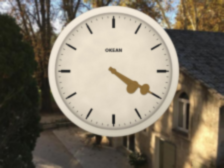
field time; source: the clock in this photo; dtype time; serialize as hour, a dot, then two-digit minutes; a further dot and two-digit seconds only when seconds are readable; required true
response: 4.20
